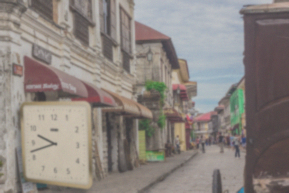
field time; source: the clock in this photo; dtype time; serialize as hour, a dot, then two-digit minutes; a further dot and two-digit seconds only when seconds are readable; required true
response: 9.42
